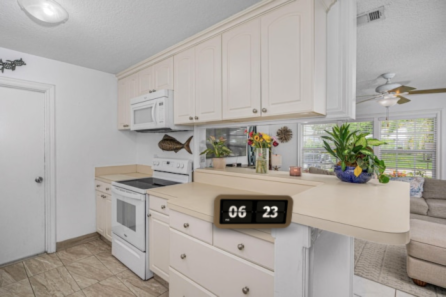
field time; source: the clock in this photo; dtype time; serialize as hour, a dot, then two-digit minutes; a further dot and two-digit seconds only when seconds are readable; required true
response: 6.23
